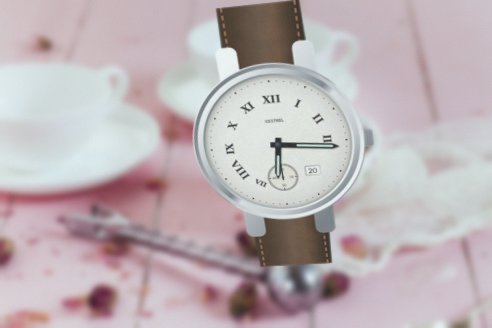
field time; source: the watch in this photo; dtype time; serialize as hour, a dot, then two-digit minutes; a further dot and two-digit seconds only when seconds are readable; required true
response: 6.16
